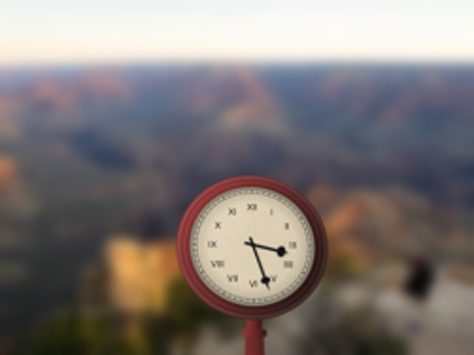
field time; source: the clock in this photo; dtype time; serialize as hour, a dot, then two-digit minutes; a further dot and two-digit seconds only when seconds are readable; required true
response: 3.27
